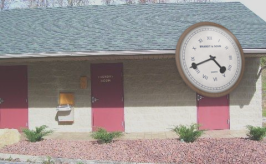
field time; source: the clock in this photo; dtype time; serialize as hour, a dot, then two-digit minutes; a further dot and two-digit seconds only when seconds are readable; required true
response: 4.42
